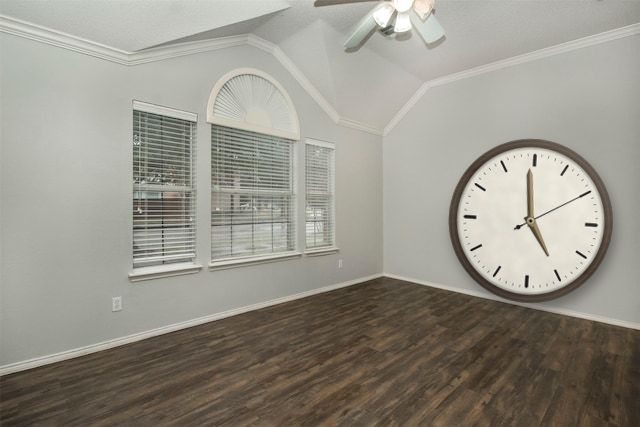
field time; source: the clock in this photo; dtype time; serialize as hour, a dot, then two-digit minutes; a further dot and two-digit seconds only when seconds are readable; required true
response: 4.59.10
